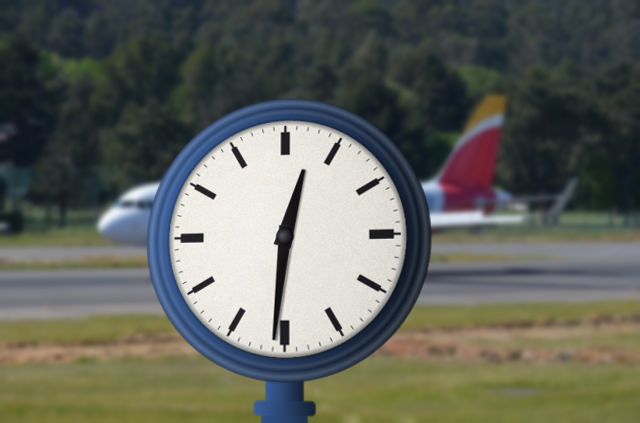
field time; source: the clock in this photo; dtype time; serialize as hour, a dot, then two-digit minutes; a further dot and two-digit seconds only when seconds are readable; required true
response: 12.31
